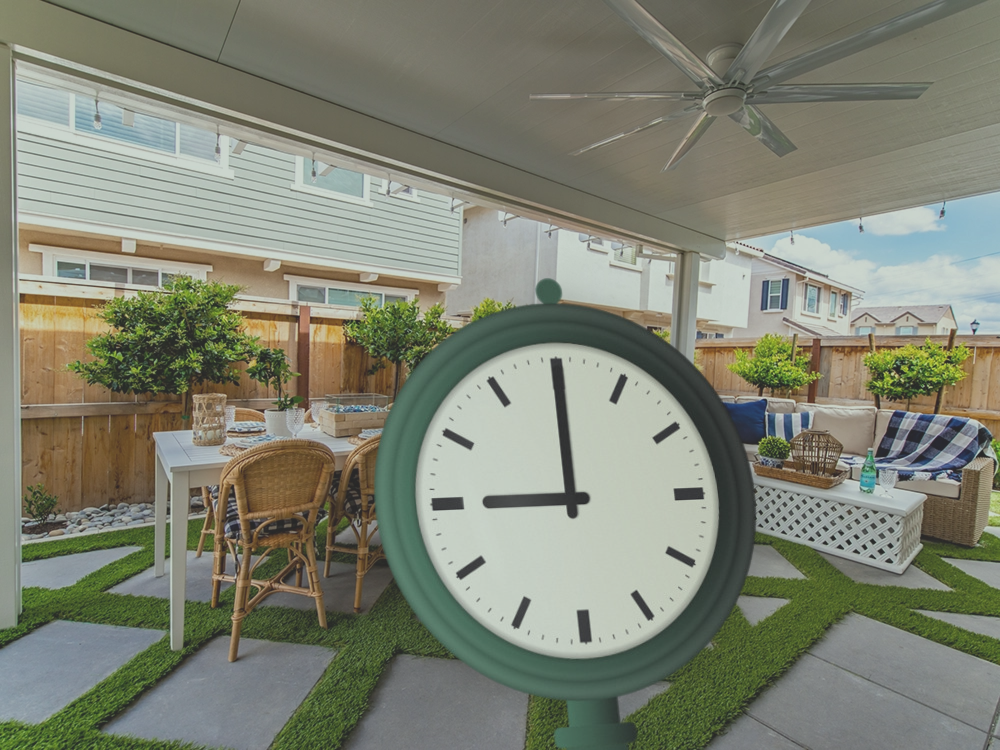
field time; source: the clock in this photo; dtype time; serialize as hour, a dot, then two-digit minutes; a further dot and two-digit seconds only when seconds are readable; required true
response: 9.00
